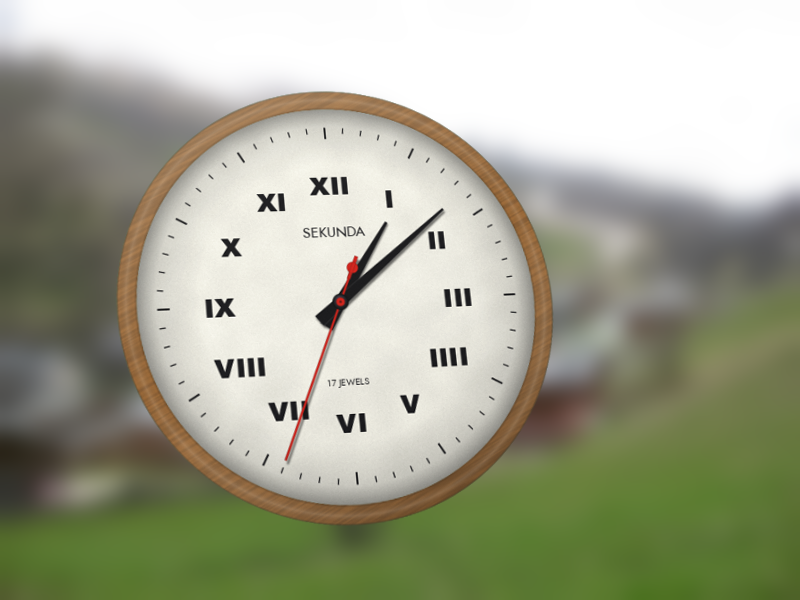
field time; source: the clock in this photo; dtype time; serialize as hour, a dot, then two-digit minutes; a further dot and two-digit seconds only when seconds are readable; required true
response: 1.08.34
